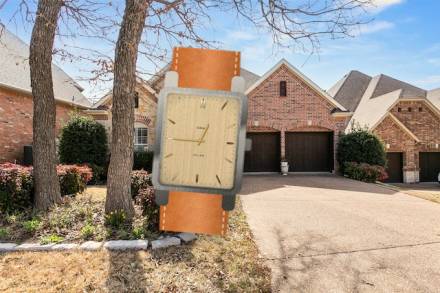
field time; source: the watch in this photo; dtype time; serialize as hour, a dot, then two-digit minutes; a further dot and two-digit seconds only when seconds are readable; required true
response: 12.45
